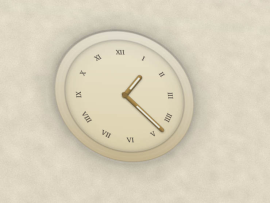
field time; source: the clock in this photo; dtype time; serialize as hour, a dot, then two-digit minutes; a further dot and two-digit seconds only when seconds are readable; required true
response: 1.23
